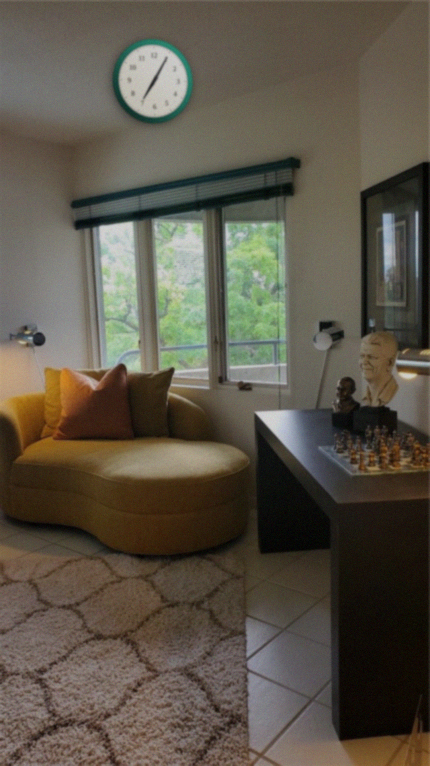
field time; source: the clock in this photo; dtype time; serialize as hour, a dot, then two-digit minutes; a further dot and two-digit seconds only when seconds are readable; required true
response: 7.05
